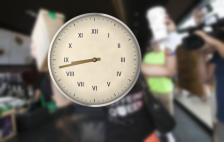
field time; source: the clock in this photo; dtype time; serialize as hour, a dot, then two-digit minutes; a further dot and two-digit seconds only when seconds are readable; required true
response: 8.43
